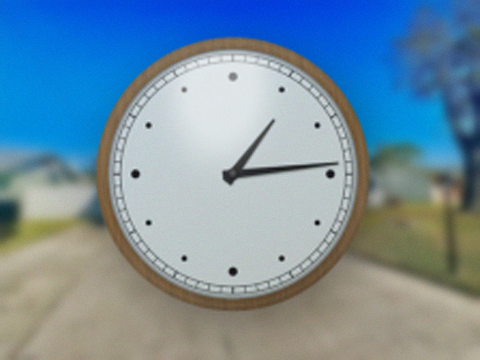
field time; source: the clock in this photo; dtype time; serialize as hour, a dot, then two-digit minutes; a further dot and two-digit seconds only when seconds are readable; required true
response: 1.14
